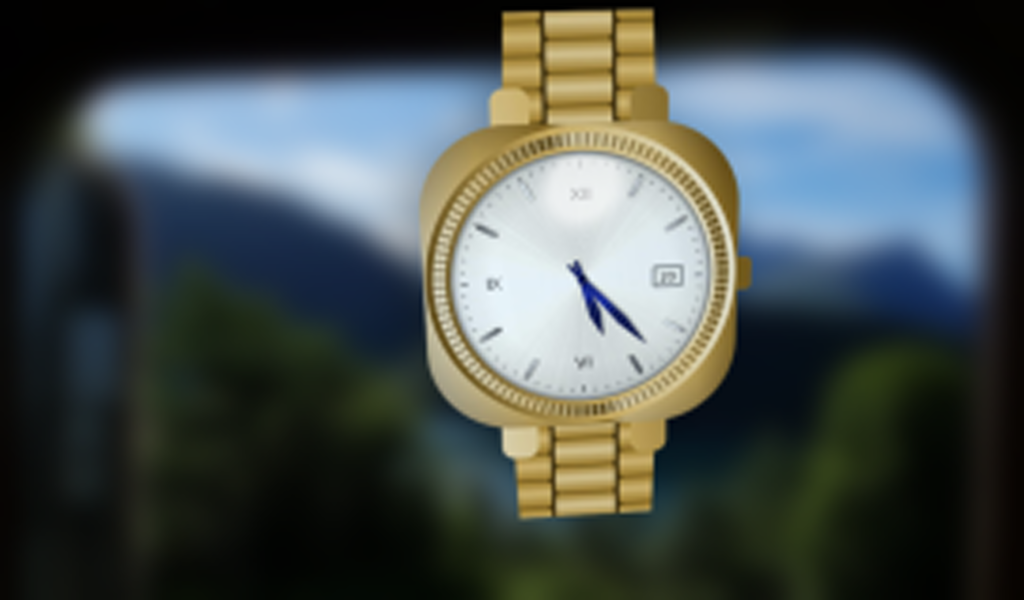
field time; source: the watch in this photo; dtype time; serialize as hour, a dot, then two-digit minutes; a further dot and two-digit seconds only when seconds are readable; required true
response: 5.23
